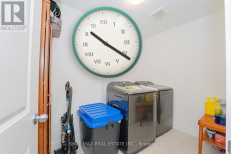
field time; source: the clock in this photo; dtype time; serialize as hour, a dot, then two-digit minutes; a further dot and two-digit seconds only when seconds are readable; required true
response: 10.21
